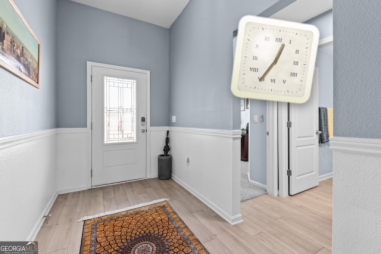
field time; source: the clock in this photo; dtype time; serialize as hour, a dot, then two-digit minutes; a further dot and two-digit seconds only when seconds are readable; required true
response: 12.35
